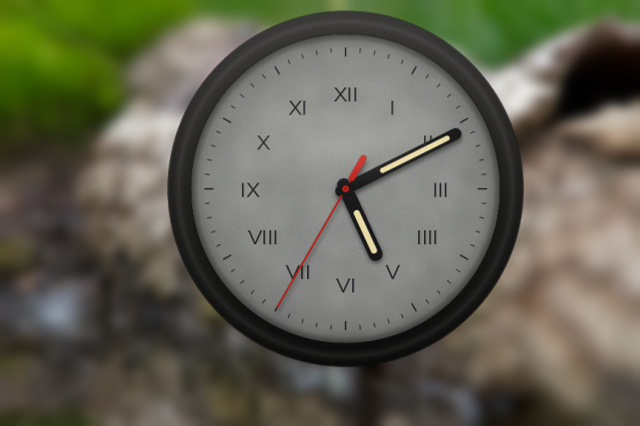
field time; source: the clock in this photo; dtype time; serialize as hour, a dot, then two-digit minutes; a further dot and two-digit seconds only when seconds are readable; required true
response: 5.10.35
